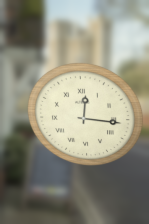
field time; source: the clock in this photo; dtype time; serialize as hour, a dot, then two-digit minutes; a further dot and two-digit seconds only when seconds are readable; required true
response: 12.16
